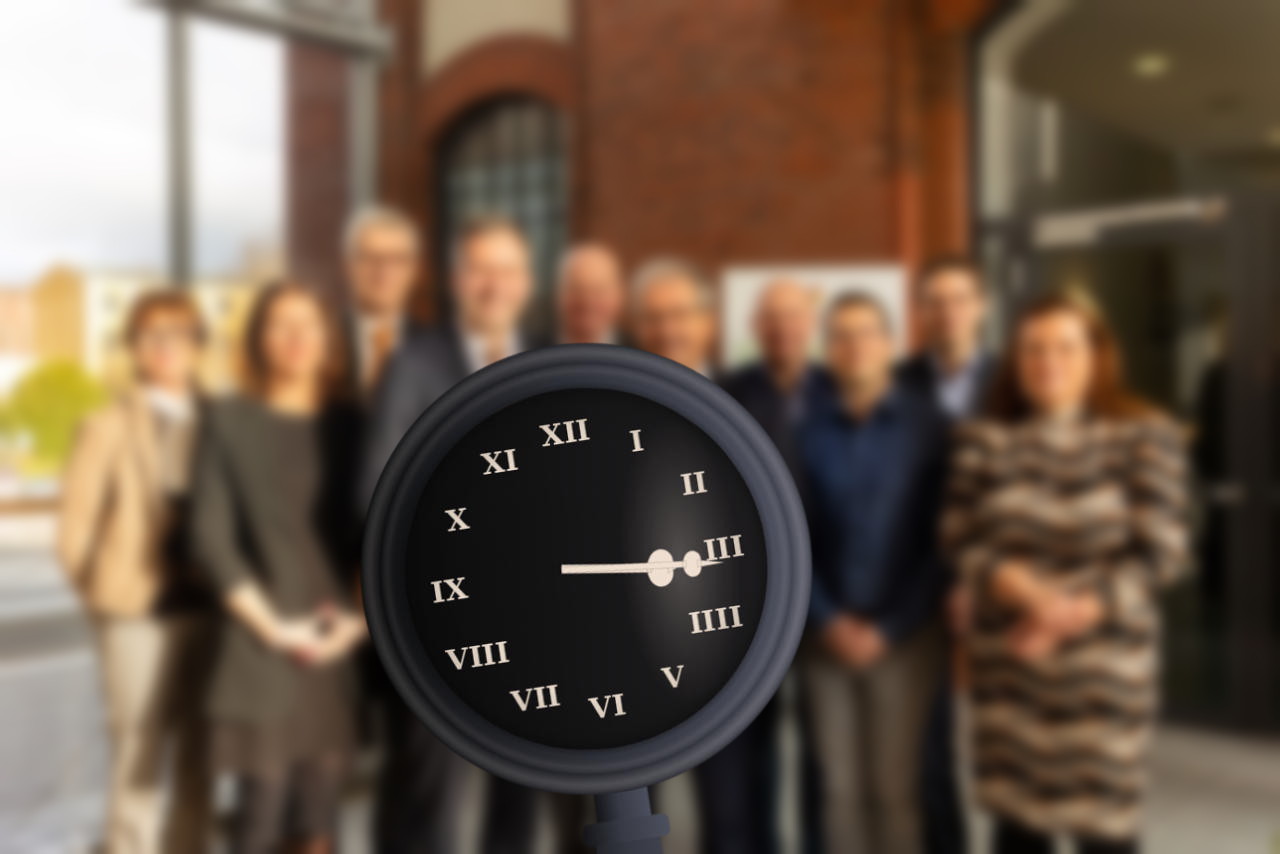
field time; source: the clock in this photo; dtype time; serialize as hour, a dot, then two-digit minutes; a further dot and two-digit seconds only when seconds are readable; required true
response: 3.16
